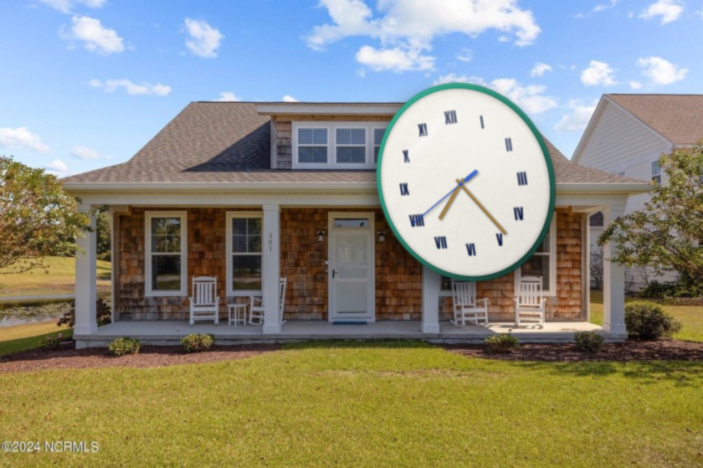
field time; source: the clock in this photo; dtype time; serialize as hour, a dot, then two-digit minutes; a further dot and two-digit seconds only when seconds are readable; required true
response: 7.23.40
